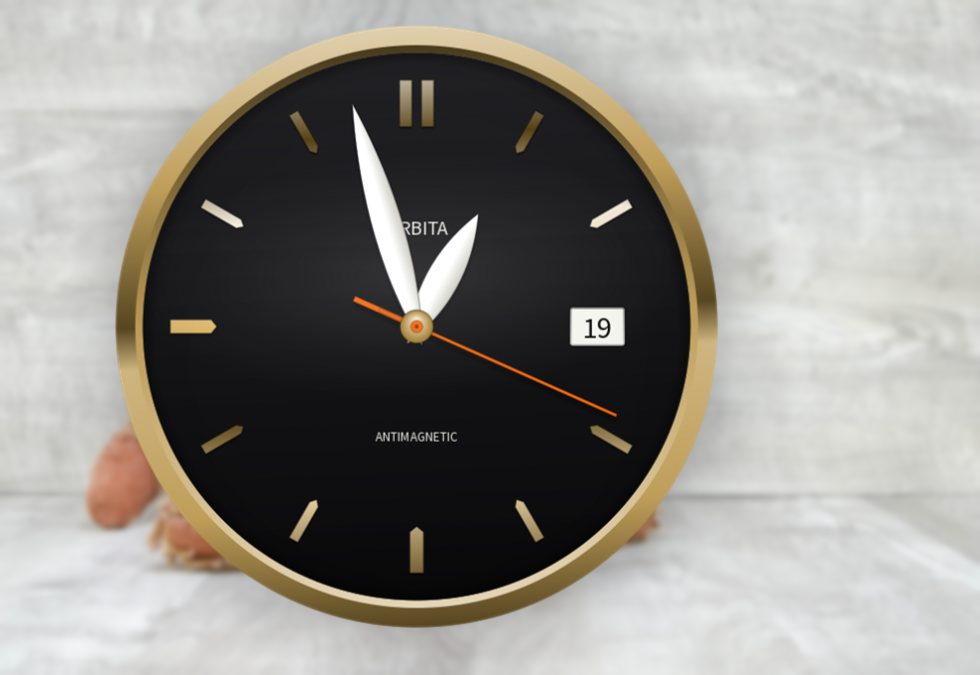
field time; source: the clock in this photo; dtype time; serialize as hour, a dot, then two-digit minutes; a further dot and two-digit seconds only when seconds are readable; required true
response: 12.57.19
